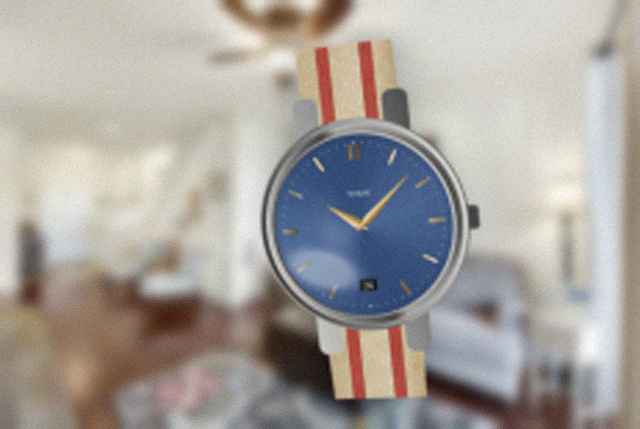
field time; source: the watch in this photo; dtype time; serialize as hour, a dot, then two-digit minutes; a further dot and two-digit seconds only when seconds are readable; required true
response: 10.08
